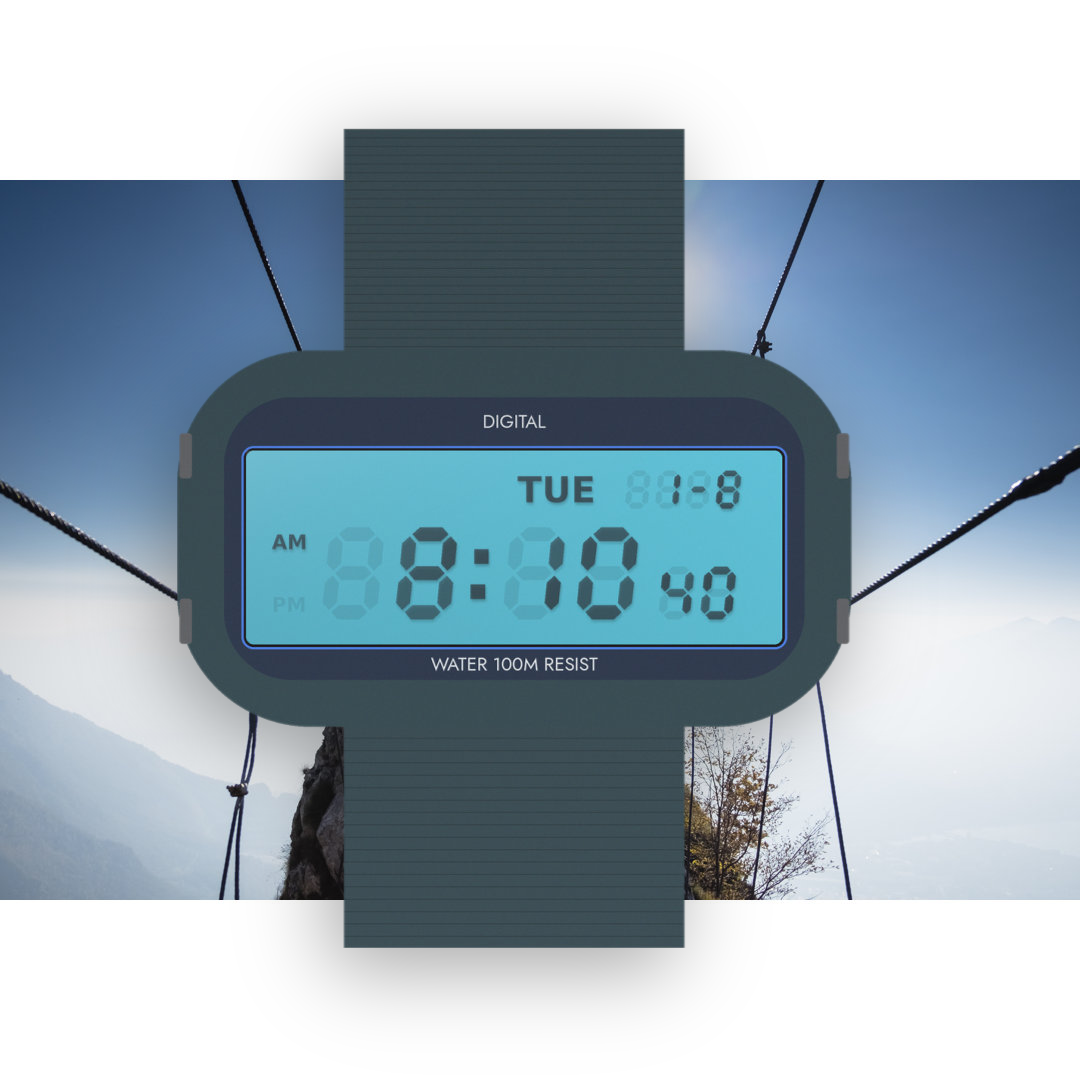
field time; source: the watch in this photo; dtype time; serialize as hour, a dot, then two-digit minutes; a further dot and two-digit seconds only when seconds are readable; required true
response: 8.10.40
